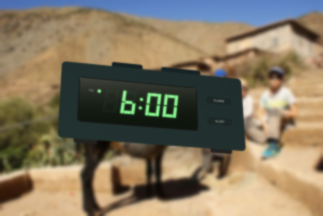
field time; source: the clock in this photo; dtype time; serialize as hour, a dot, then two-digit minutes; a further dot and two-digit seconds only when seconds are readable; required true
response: 6.00
